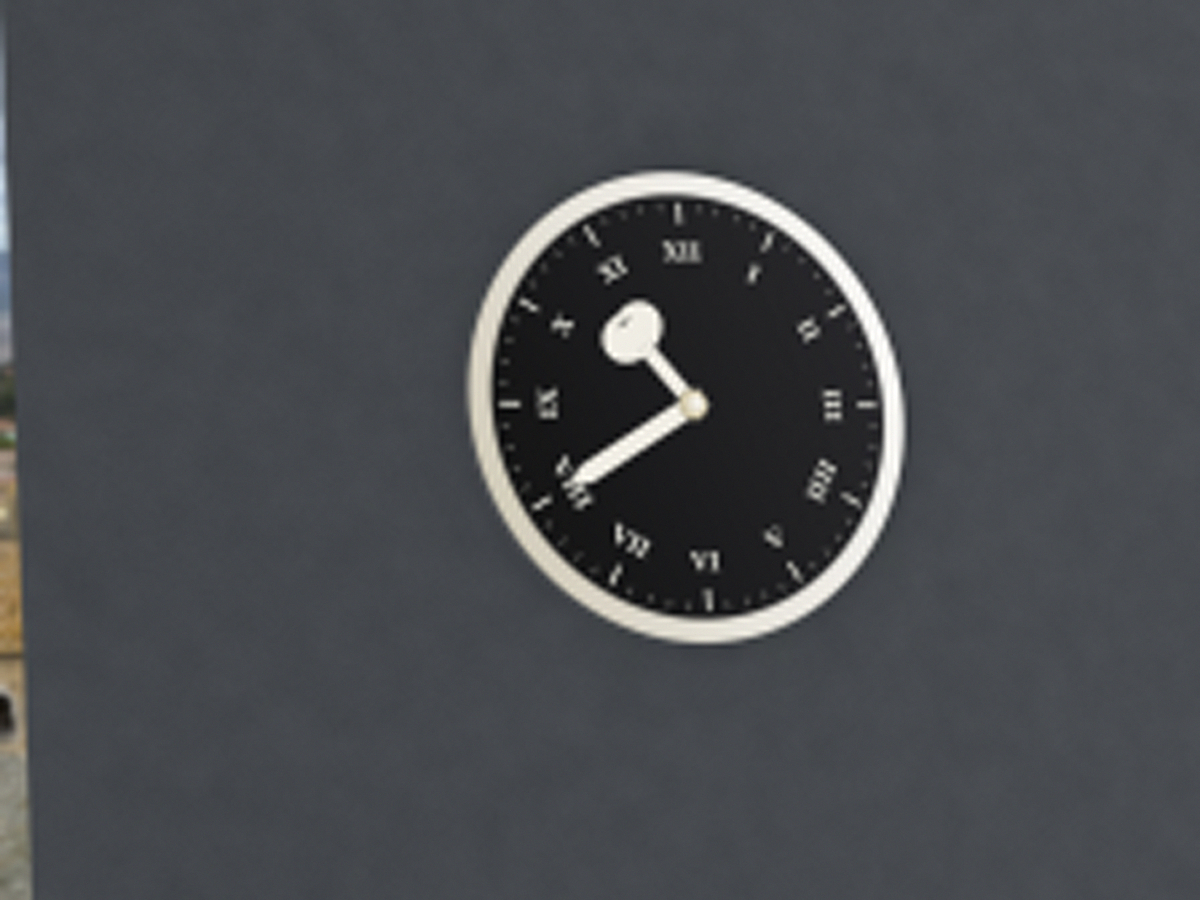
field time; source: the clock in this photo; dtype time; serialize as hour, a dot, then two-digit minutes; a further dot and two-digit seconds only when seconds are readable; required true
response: 10.40
